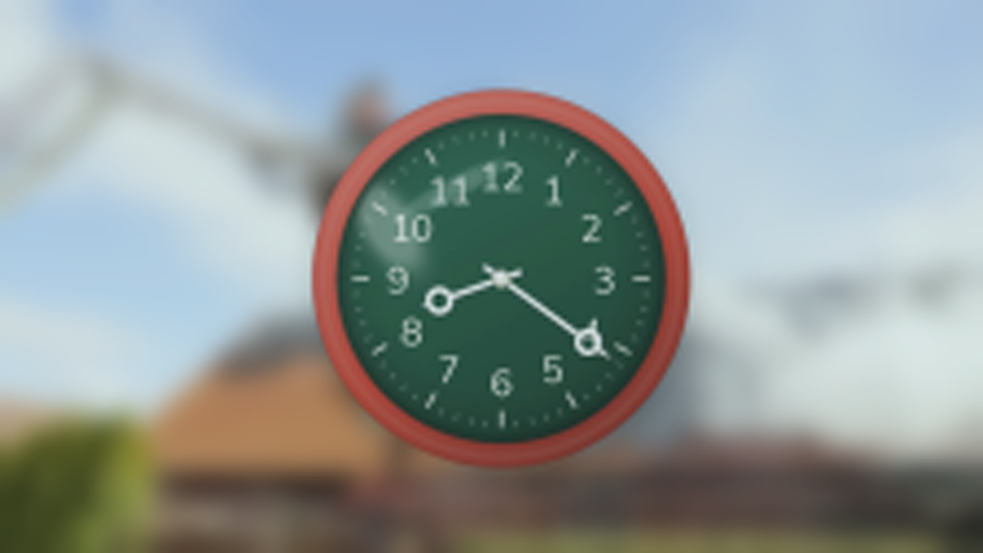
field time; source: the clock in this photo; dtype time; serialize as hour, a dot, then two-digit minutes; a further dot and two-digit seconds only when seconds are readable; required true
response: 8.21
